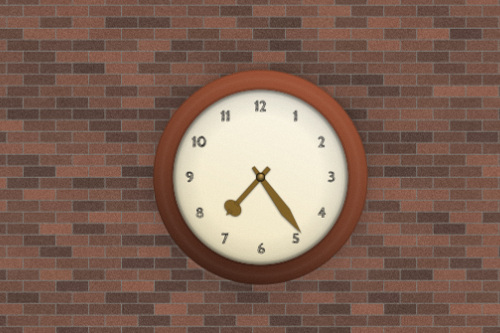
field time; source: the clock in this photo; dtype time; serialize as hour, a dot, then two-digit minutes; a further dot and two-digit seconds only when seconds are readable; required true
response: 7.24
